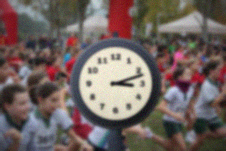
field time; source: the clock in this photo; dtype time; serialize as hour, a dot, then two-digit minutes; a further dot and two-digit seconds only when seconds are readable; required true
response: 3.12
